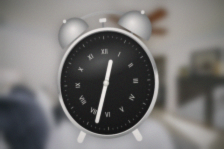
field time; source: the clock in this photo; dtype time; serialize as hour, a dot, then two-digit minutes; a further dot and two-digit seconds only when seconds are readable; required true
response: 12.33
